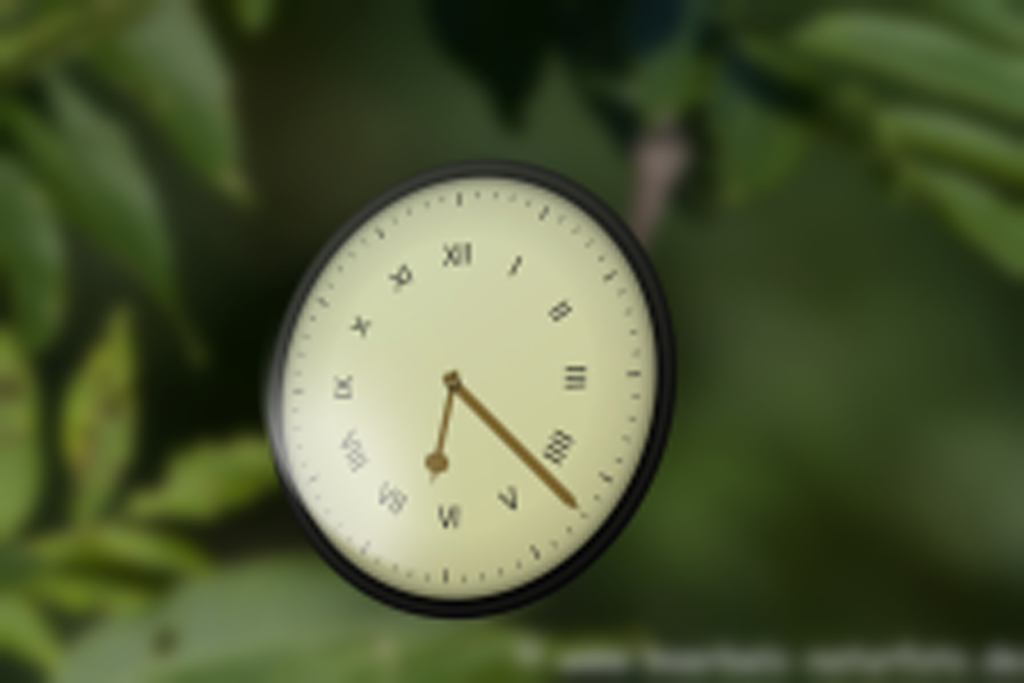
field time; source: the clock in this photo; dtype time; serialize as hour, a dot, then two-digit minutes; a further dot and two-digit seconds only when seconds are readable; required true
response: 6.22
